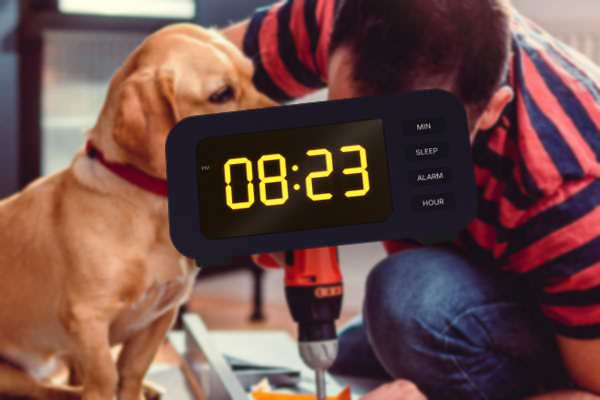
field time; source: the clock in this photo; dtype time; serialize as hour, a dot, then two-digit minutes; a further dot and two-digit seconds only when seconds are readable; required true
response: 8.23
